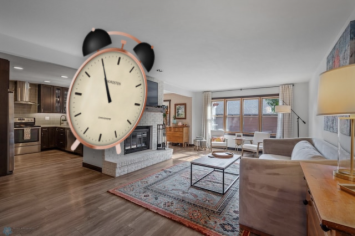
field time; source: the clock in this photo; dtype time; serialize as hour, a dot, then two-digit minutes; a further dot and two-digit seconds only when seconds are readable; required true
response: 10.55
